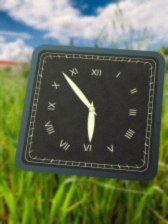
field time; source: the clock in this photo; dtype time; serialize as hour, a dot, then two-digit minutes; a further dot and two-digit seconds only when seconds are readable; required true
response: 5.53
